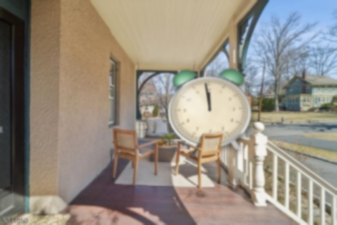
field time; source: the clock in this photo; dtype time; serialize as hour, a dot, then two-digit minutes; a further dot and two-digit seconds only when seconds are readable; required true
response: 11.59
